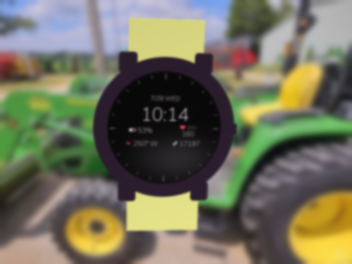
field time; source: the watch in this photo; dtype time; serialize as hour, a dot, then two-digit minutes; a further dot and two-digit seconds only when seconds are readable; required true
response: 10.14
